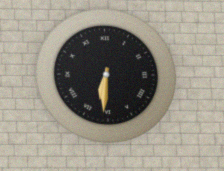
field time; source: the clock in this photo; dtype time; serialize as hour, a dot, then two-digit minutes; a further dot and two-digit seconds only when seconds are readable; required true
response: 6.31
